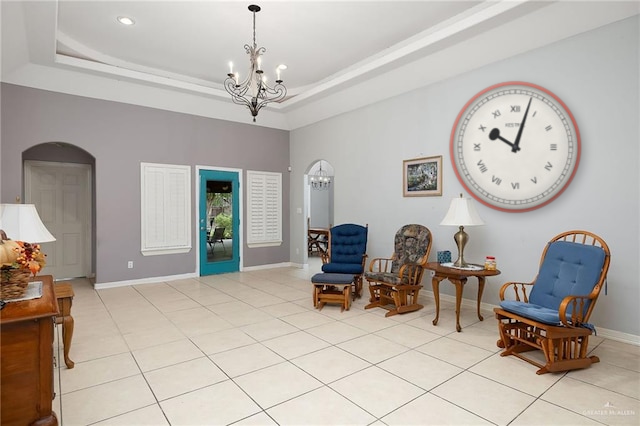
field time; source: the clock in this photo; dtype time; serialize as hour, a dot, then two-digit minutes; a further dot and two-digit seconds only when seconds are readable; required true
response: 10.03
